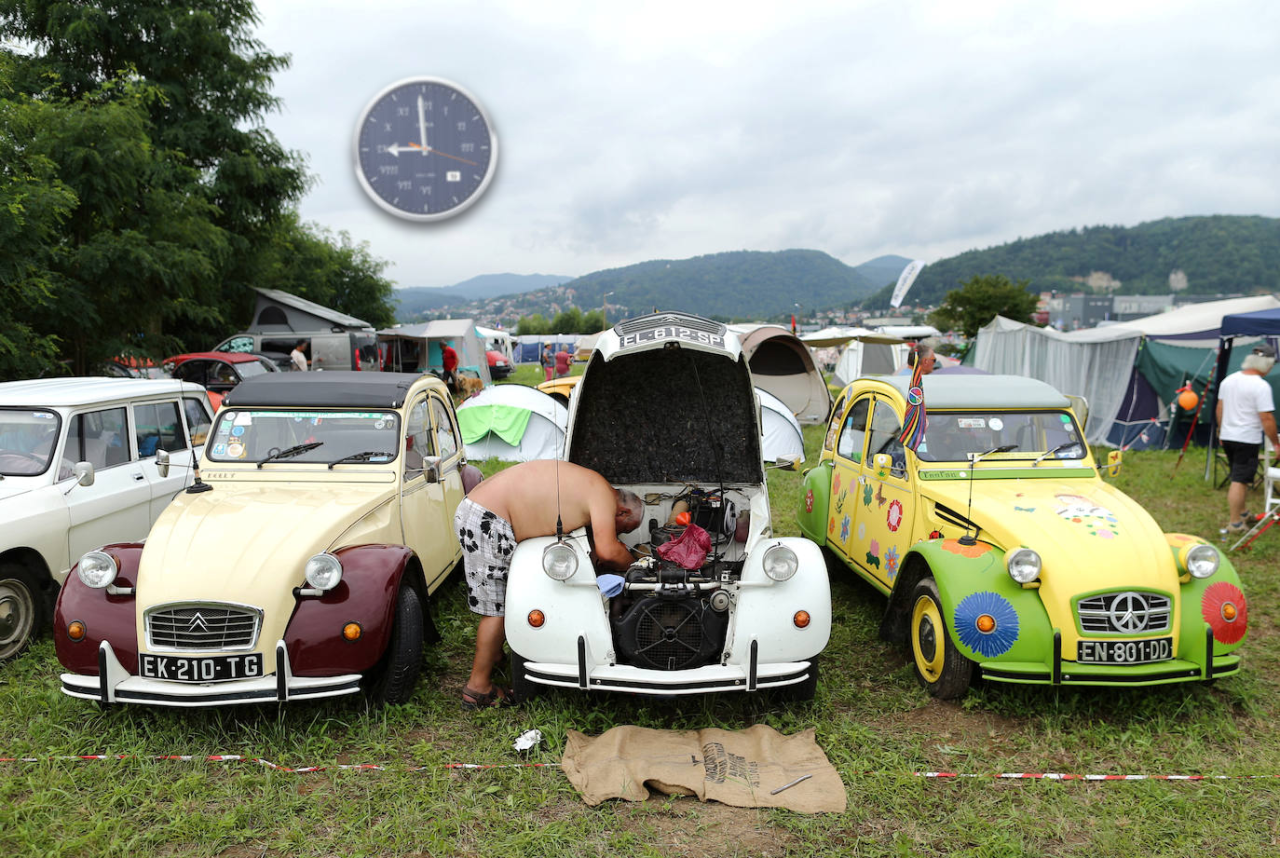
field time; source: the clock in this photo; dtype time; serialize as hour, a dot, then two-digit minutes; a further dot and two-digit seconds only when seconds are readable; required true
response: 8.59.18
